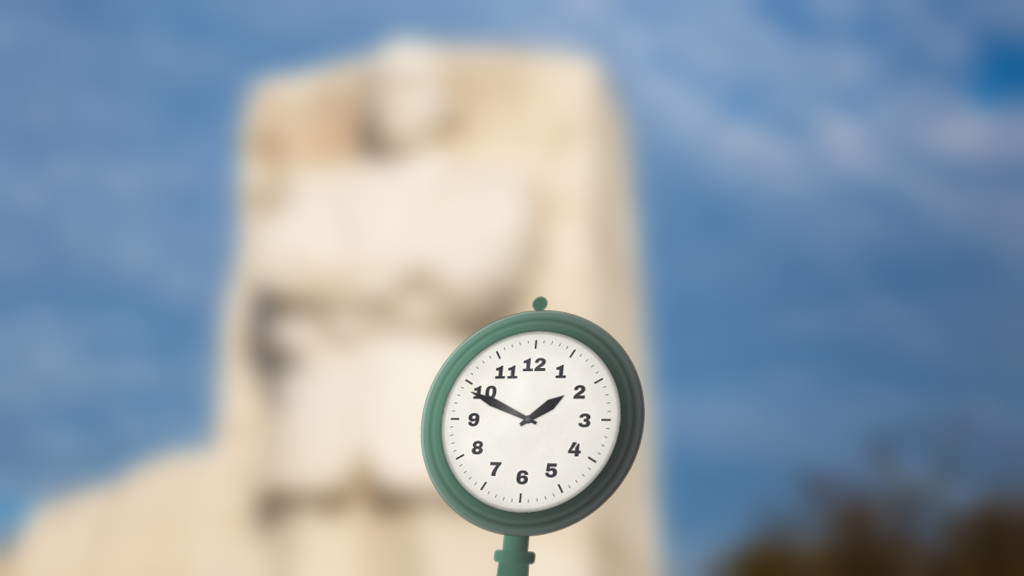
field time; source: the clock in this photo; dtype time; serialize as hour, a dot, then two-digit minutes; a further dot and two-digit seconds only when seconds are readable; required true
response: 1.49
